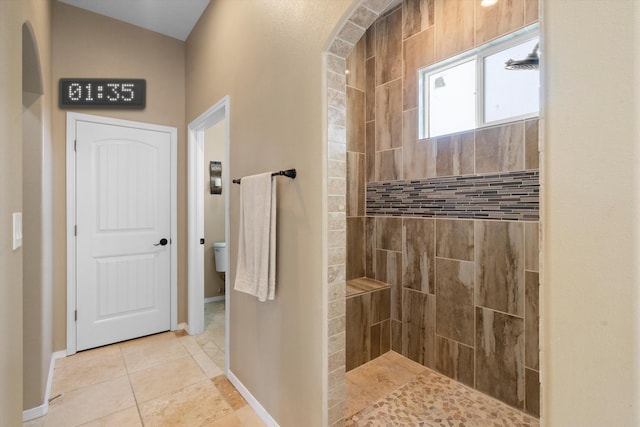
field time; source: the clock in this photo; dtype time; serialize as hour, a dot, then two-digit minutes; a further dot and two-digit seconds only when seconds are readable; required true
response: 1.35
